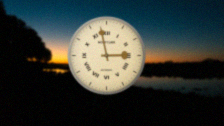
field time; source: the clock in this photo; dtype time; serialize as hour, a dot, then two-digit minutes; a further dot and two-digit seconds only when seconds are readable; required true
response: 2.58
